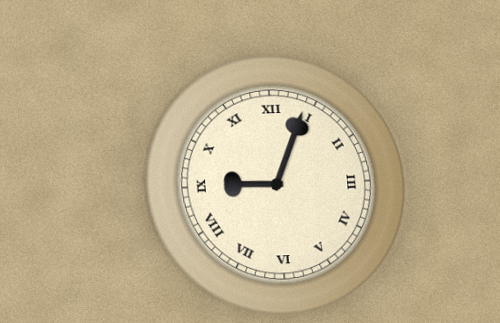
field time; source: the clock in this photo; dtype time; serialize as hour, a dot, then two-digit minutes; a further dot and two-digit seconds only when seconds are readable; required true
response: 9.04
